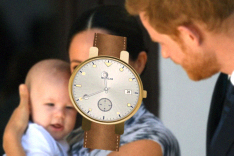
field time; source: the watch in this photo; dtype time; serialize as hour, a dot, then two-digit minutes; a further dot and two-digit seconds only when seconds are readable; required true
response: 11.40
